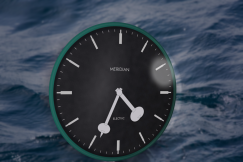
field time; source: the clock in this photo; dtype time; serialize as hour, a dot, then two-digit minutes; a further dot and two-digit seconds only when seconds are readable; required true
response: 4.34
